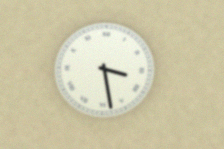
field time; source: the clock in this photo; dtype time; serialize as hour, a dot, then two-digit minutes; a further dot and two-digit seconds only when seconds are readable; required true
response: 3.28
